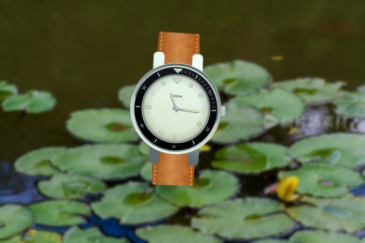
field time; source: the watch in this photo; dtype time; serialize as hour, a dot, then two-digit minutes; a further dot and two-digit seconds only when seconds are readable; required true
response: 11.16
